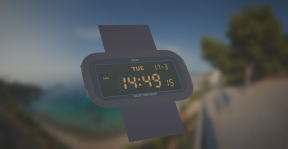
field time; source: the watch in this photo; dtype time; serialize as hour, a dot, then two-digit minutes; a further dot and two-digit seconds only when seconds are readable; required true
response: 14.49.15
